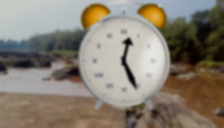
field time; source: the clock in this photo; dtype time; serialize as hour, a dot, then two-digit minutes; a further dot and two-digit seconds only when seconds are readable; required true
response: 12.26
